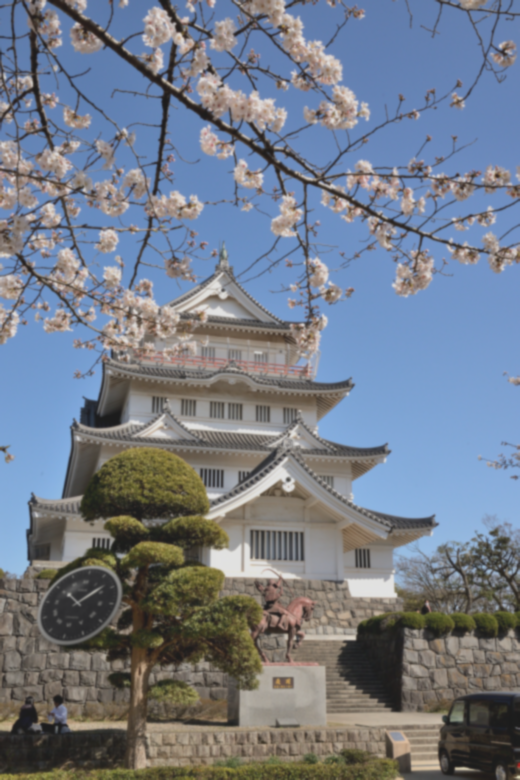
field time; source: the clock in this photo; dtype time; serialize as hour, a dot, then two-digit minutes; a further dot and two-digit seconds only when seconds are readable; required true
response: 10.08
